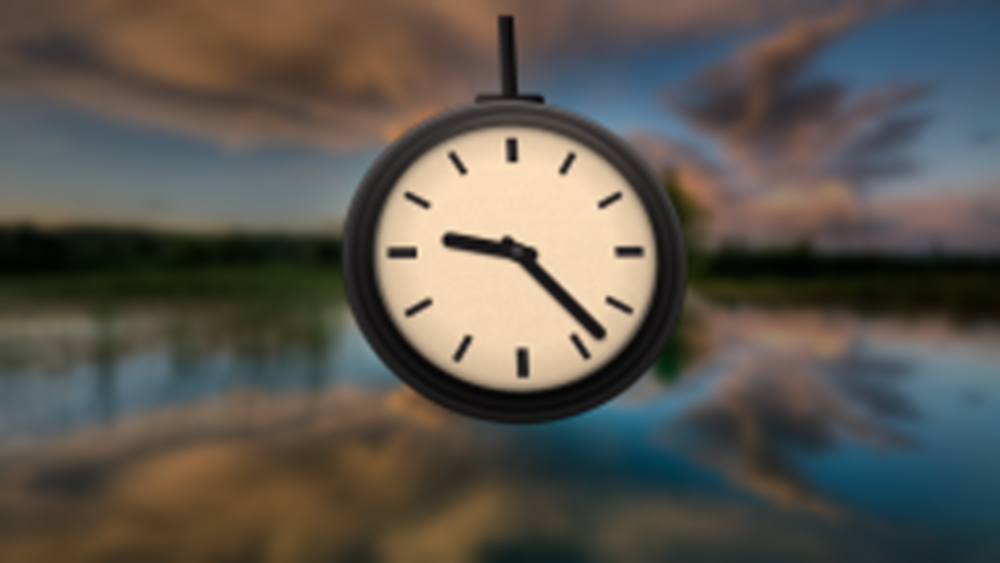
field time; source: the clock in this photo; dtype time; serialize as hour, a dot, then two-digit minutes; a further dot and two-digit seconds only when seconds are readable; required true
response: 9.23
